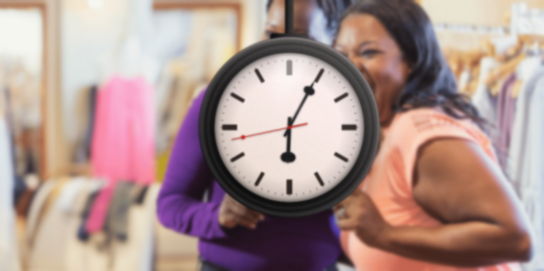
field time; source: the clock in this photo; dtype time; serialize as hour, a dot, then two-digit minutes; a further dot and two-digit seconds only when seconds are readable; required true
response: 6.04.43
